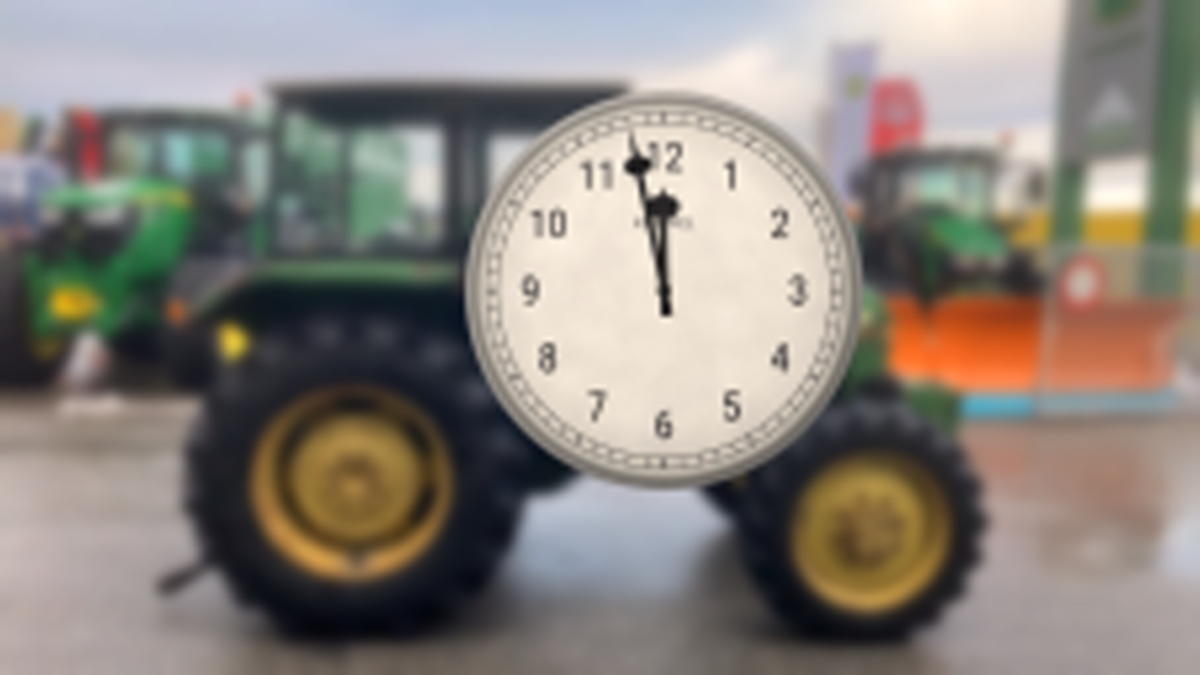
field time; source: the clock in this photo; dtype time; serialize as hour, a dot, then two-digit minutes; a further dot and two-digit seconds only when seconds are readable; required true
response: 11.58
